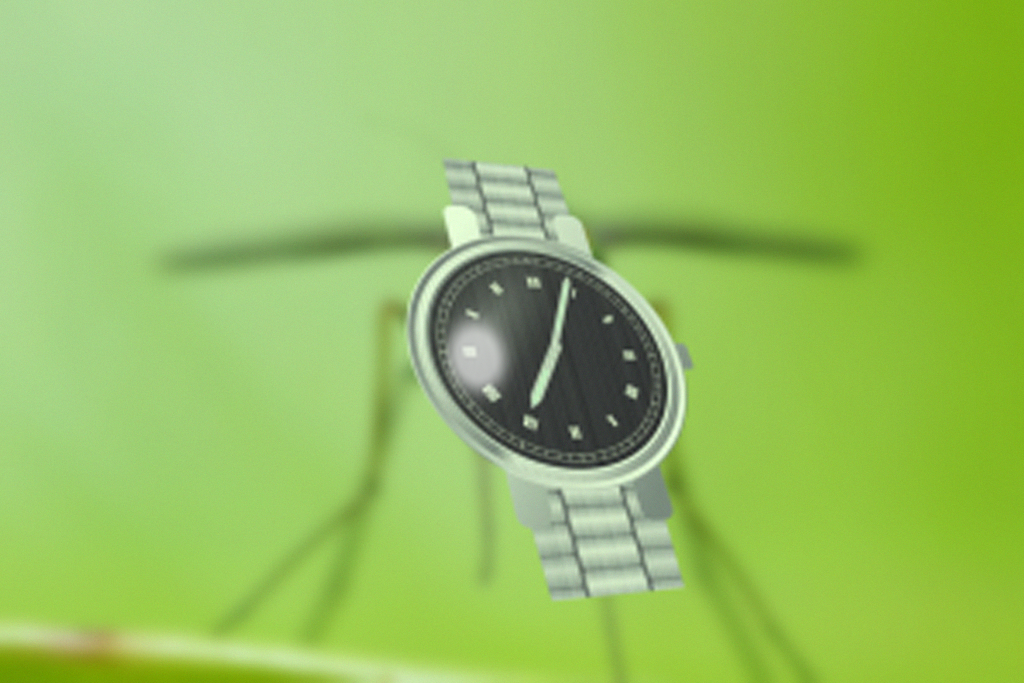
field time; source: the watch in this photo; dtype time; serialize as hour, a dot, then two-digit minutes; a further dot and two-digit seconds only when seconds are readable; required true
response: 7.04
